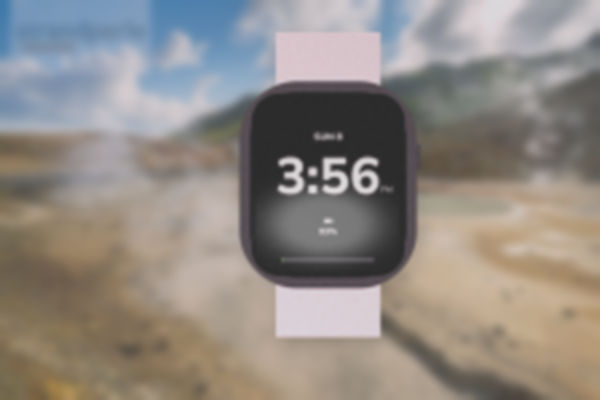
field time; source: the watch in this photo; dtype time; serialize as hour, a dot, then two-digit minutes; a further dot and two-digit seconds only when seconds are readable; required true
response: 3.56
